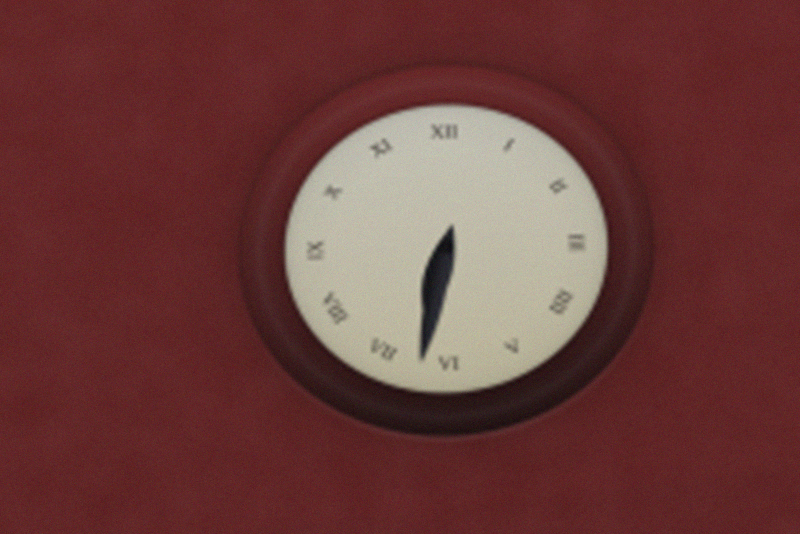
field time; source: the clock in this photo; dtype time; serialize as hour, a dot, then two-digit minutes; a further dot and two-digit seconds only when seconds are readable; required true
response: 6.32
